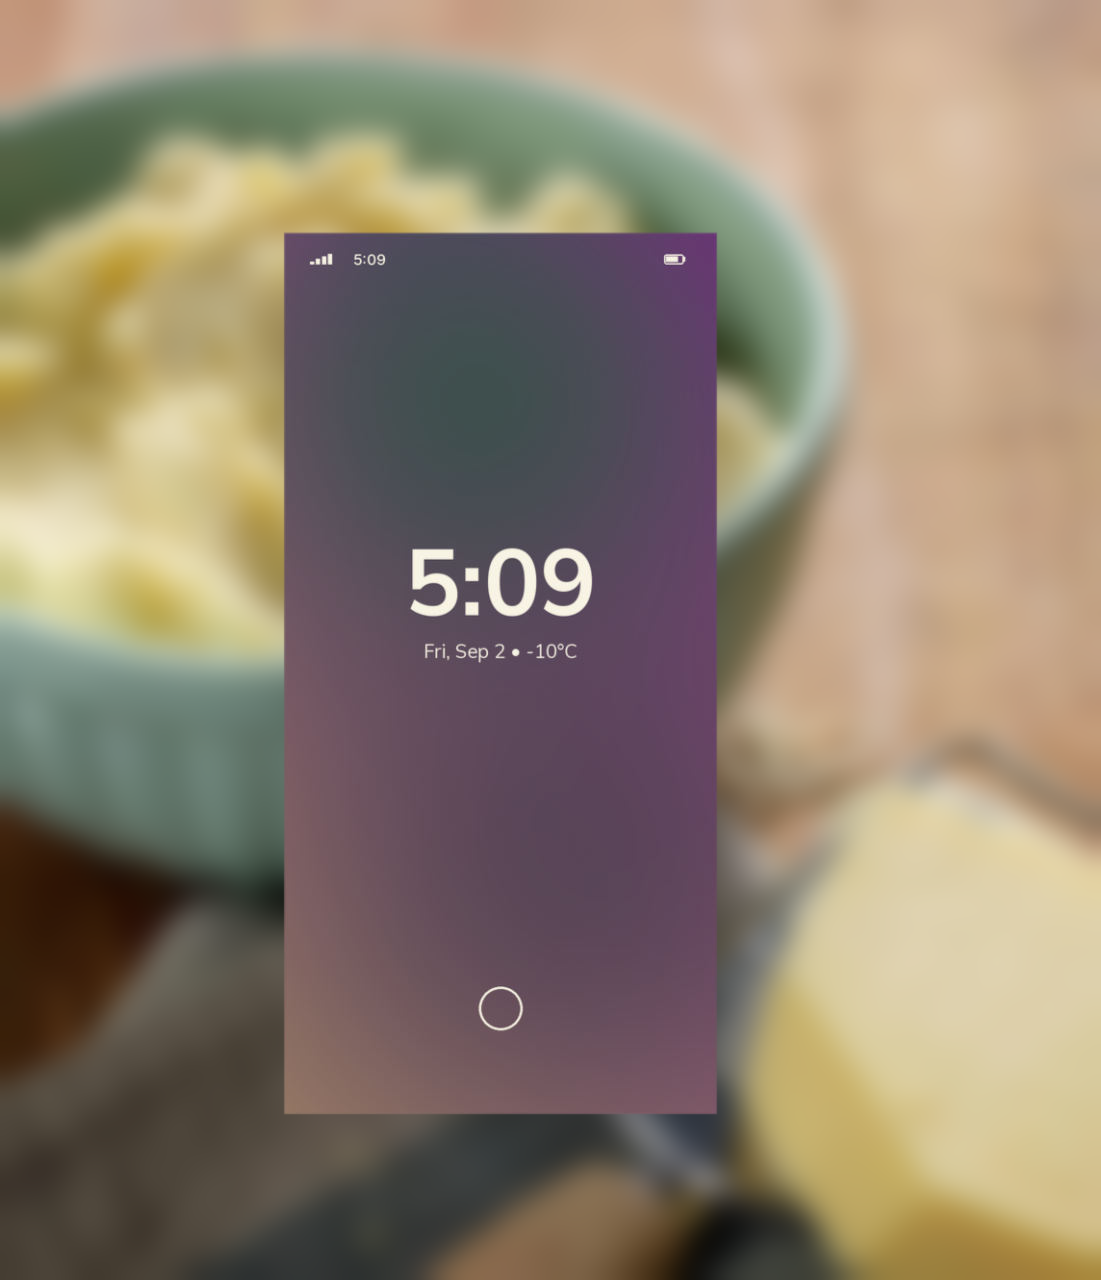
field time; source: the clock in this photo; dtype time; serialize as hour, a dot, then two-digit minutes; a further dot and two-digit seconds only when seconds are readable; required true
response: 5.09
